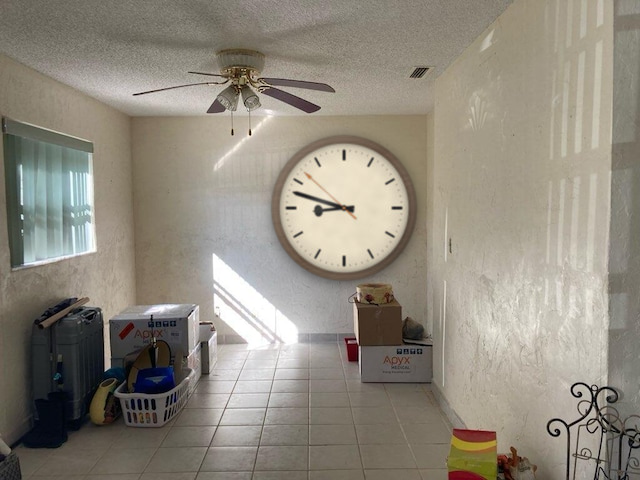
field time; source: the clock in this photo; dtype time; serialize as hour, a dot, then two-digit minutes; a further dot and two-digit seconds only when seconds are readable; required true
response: 8.47.52
